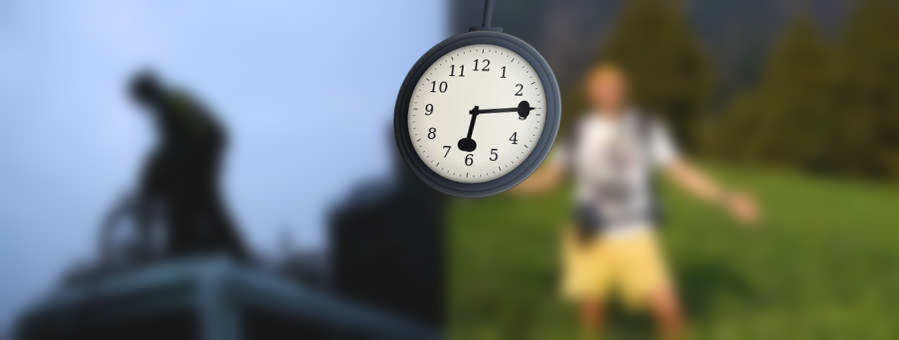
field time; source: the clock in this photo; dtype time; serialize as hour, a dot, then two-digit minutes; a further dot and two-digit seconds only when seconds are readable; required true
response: 6.14
